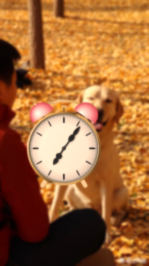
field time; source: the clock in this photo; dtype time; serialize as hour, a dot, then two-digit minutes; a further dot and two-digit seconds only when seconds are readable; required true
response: 7.06
